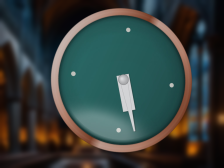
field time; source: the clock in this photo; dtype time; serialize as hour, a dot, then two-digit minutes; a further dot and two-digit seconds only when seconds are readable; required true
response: 5.27
